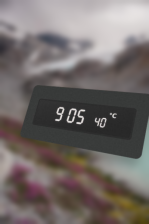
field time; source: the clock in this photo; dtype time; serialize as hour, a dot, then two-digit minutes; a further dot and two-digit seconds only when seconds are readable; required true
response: 9.05
